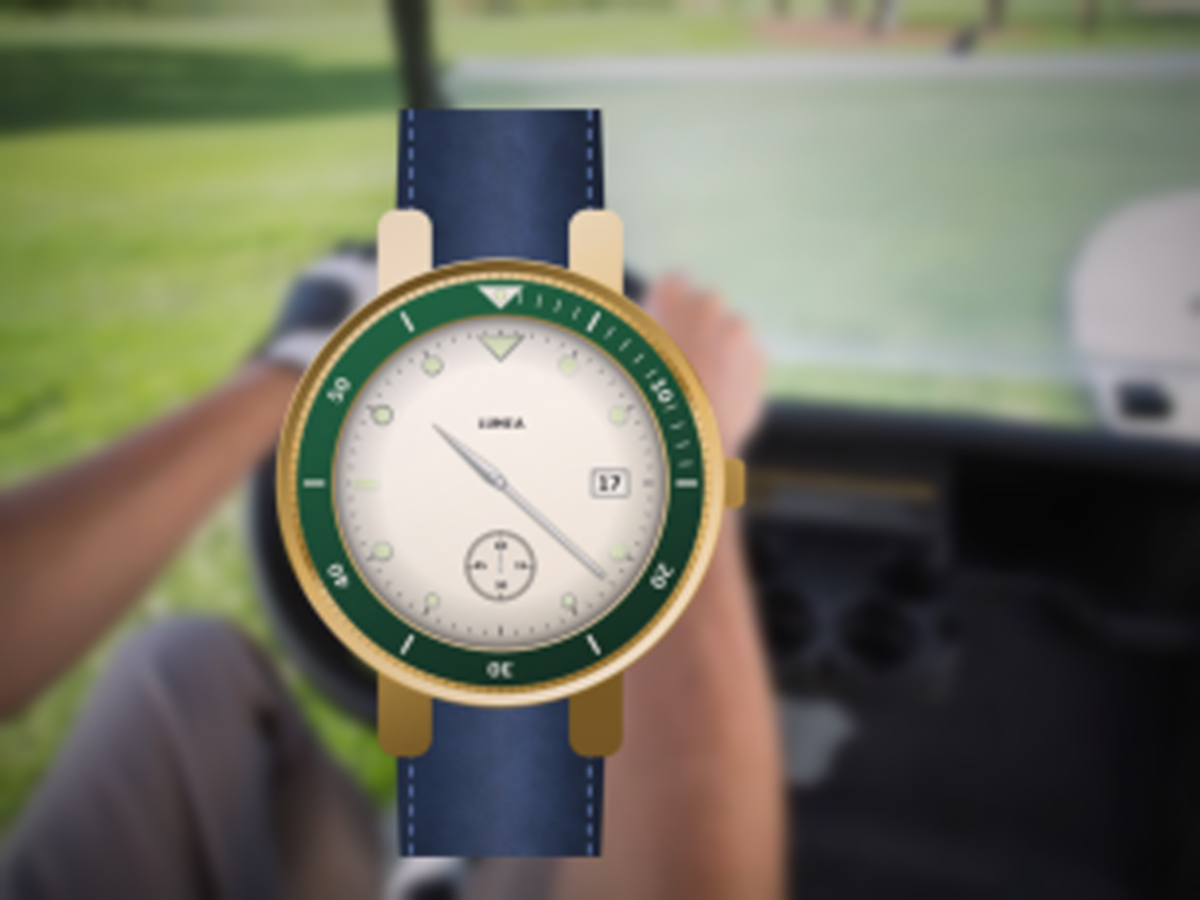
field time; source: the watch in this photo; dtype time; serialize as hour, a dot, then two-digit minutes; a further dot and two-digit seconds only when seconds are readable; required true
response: 10.22
